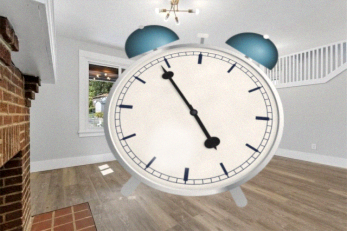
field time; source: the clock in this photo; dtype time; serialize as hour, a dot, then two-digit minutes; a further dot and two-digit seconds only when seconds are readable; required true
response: 4.54
